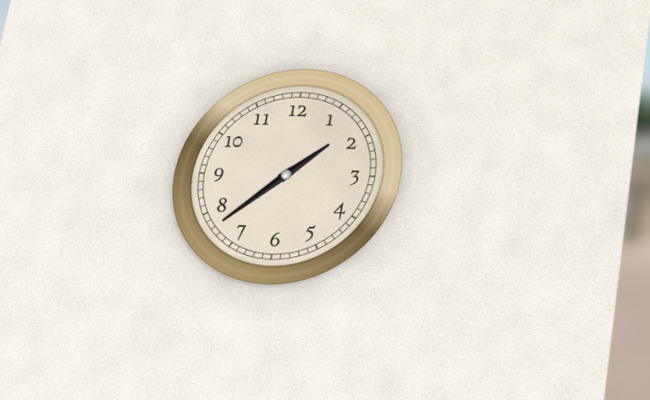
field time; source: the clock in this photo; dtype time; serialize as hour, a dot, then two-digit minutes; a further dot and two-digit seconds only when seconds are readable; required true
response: 1.38
